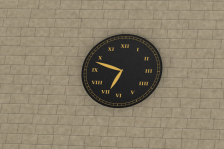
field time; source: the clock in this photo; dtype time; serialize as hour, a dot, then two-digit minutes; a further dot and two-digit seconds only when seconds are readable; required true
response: 6.48
